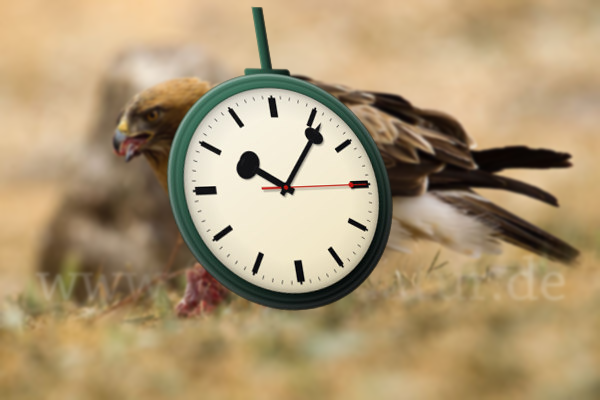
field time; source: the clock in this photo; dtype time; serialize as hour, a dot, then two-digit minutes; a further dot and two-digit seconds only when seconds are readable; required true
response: 10.06.15
